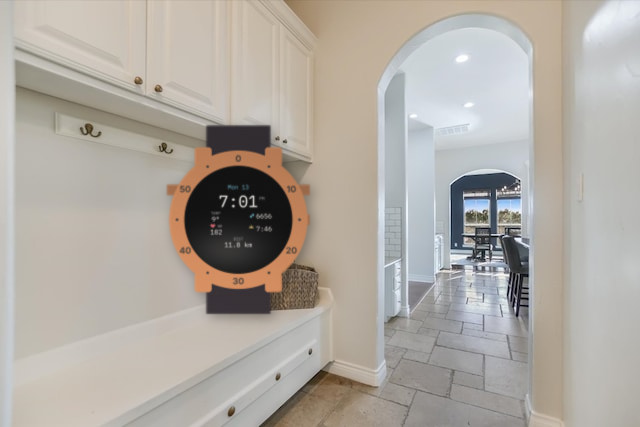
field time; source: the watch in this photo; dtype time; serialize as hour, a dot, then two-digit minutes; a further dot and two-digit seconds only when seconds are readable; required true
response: 7.01
